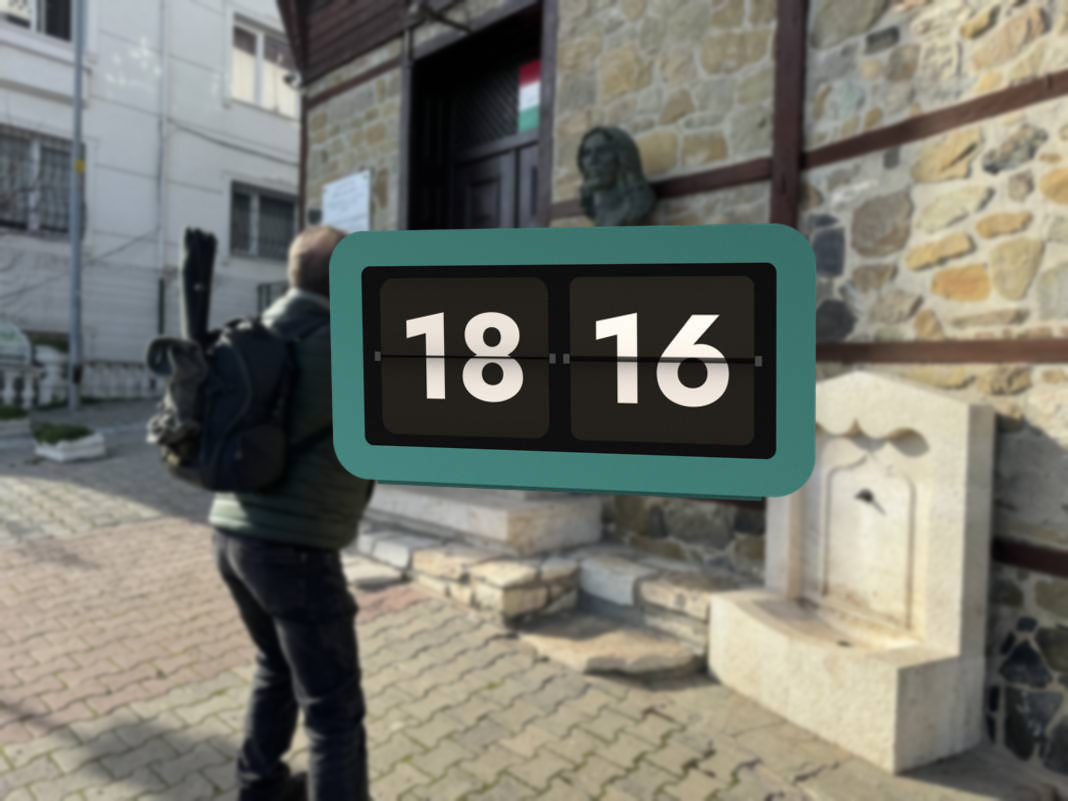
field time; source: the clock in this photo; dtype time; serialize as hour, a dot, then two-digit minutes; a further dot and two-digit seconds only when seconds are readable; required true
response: 18.16
